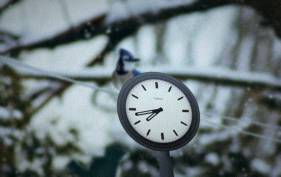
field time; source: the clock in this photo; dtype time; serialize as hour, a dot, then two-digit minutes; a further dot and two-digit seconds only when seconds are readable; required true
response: 7.43
